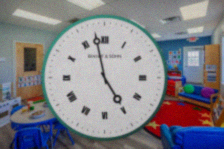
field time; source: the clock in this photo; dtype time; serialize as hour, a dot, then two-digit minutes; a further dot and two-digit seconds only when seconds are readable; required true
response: 4.58
